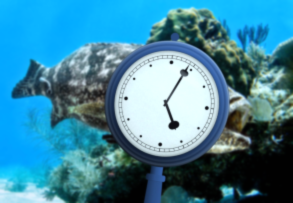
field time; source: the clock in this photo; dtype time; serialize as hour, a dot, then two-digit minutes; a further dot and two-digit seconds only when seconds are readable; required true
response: 5.04
